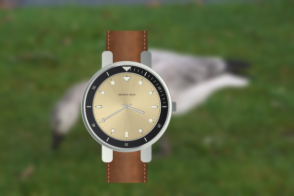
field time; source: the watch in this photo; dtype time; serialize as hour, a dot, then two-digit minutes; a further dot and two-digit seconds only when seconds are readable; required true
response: 3.40
